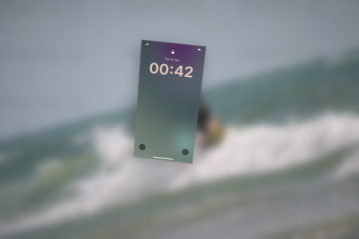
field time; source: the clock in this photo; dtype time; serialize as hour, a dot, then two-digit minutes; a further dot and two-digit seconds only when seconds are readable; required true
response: 0.42
